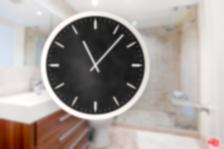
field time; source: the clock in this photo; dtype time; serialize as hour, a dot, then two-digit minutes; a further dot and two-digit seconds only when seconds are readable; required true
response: 11.07
